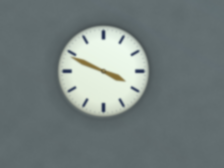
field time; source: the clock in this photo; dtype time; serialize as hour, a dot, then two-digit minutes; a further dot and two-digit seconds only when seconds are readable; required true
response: 3.49
